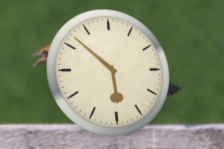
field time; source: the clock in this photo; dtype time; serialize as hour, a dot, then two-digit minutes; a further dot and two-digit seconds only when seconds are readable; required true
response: 5.52
